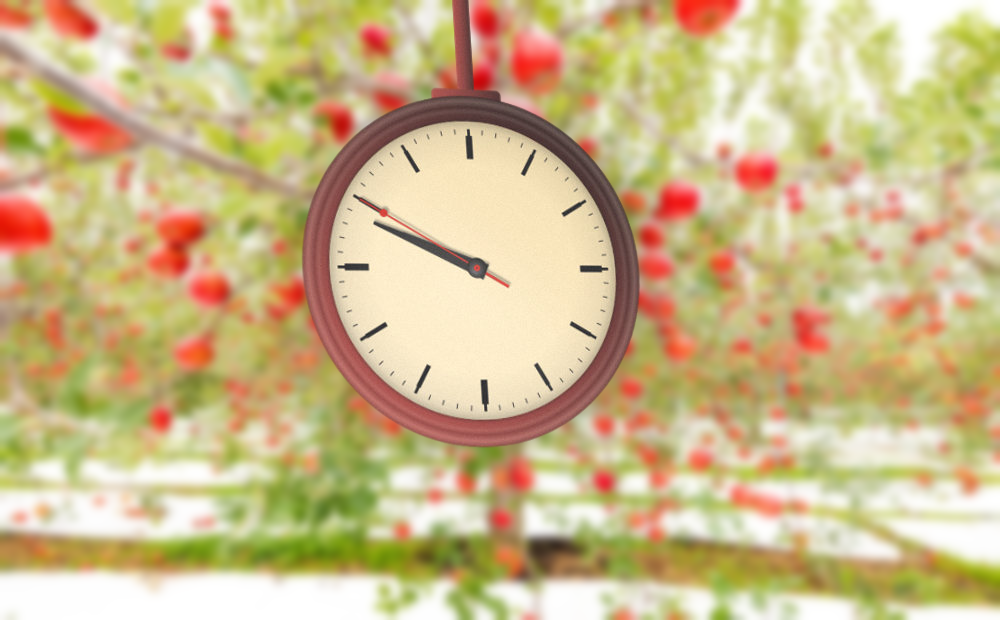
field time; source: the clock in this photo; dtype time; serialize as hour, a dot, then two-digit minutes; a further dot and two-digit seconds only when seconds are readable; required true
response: 9.48.50
